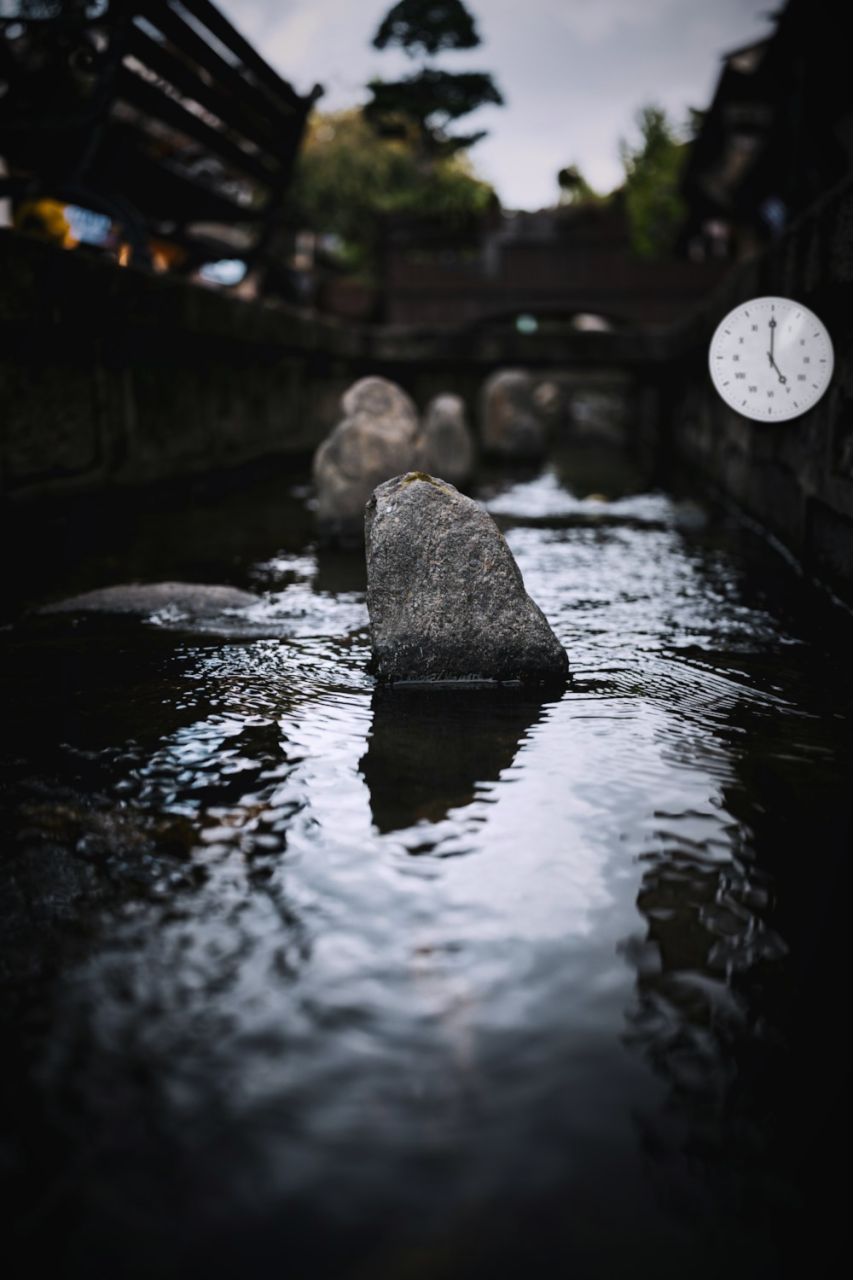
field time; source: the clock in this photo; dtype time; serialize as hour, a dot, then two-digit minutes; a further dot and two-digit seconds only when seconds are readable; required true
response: 5.00
